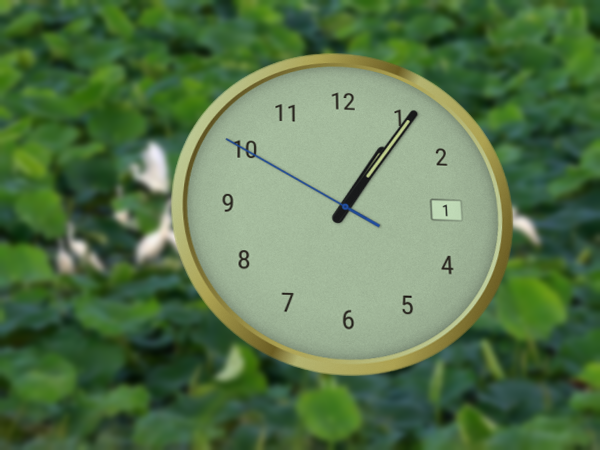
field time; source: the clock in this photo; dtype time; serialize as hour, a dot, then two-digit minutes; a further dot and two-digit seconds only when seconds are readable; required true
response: 1.05.50
